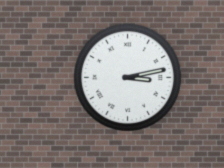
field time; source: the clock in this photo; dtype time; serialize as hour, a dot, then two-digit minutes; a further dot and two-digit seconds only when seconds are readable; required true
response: 3.13
